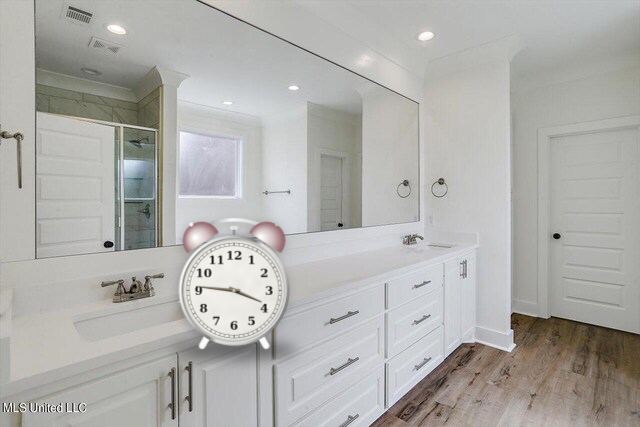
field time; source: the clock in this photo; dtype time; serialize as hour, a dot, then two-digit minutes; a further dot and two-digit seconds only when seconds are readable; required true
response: 3.46
